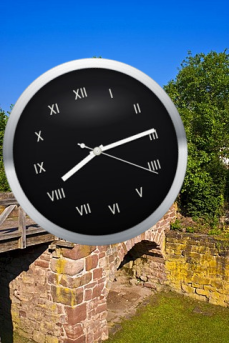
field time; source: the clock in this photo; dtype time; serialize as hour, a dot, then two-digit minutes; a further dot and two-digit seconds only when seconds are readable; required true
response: 8.14.21
